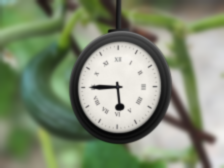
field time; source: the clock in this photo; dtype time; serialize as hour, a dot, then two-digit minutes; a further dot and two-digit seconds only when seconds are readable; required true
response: 5.45
